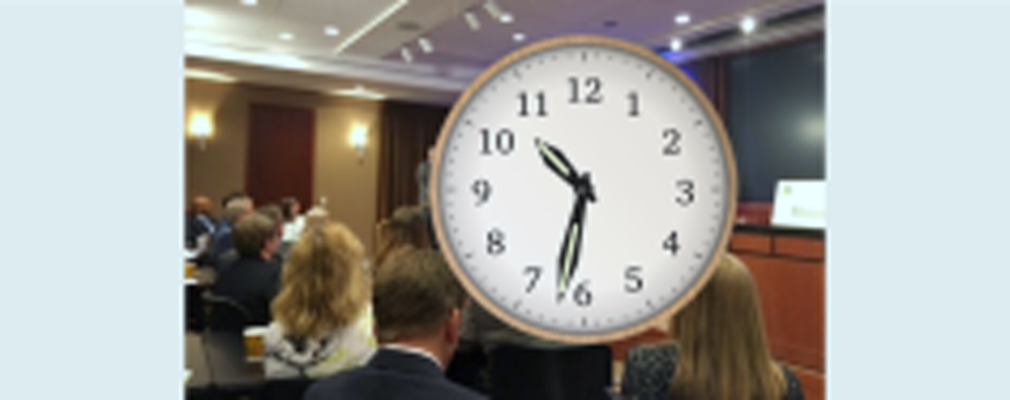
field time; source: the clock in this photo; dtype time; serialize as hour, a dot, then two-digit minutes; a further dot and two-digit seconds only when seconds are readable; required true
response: 10.32
